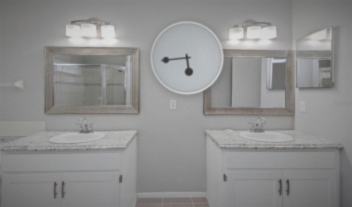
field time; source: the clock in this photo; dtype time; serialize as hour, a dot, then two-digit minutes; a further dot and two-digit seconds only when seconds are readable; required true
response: 5.44
